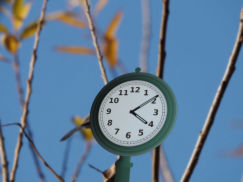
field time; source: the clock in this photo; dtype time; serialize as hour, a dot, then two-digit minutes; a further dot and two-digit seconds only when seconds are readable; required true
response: 4.09
